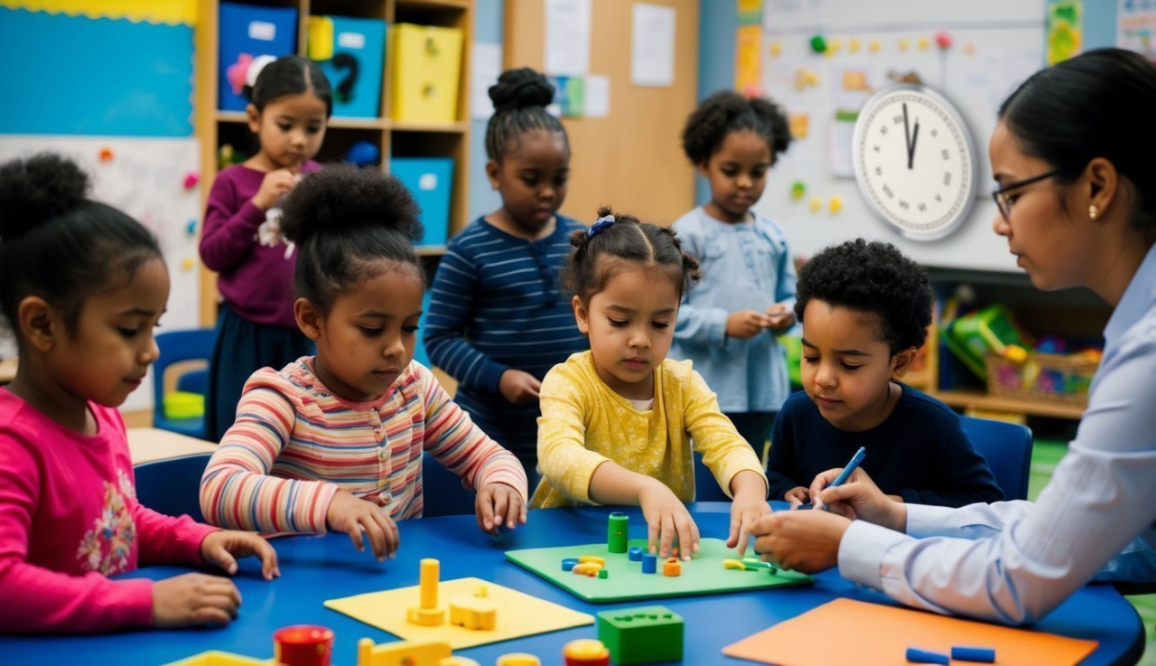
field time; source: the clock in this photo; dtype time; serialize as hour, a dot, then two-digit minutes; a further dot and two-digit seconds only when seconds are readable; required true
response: 1.02
